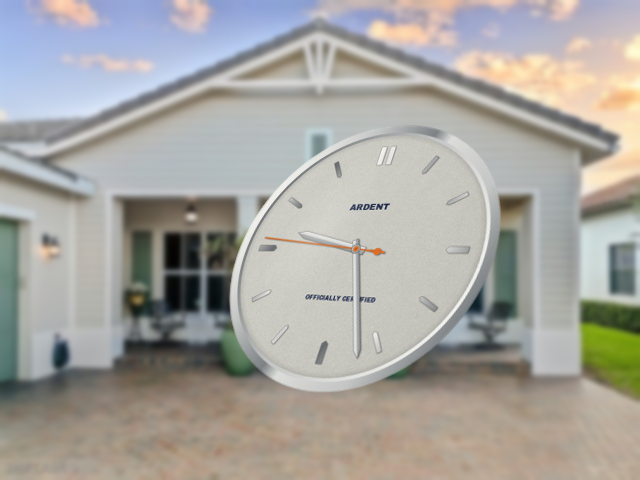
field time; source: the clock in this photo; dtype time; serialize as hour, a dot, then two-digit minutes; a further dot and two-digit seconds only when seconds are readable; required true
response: 9.26.46
